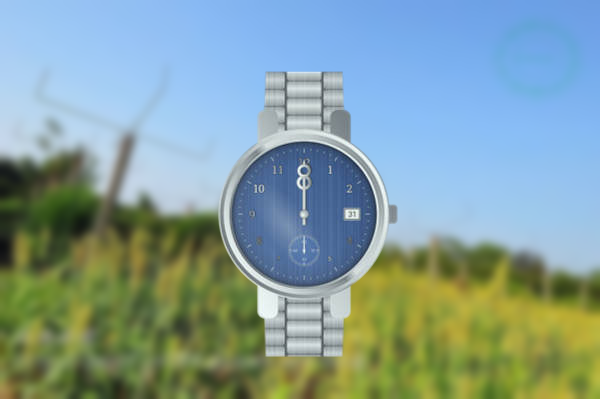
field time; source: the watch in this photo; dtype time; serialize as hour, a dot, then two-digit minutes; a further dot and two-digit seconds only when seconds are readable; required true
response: 12.00
